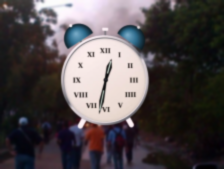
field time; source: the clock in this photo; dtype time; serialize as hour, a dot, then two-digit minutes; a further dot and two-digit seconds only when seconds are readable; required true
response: 12.32
